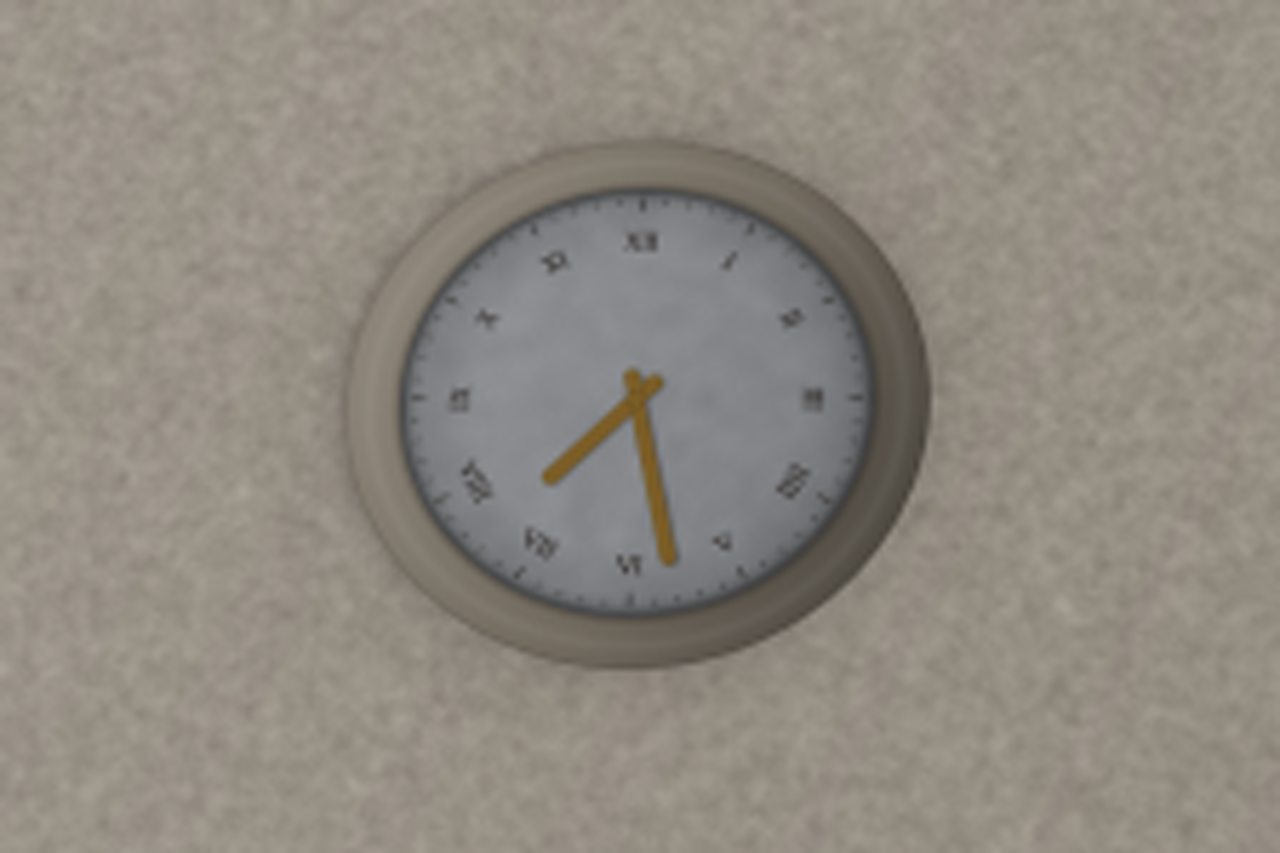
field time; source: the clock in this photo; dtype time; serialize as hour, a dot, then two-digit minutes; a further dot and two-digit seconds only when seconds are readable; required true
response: 7.28
